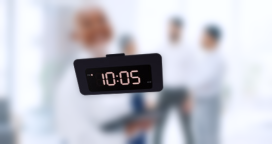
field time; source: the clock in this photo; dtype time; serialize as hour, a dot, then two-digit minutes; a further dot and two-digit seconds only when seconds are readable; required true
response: 10.05
